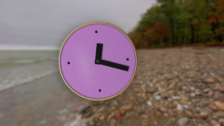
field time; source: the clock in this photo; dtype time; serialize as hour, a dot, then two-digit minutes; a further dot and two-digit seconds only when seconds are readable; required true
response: 12.18
